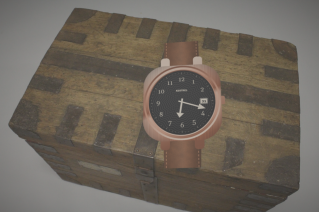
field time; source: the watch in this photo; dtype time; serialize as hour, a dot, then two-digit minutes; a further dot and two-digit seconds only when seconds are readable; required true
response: 6.18
